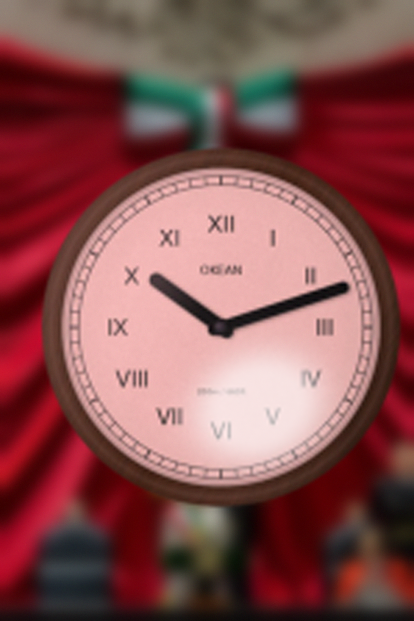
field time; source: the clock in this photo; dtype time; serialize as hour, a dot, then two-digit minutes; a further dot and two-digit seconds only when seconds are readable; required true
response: 10.12
